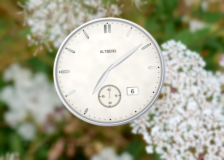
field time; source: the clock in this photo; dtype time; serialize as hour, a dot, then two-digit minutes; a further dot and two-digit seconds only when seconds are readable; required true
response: 7.09
